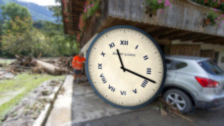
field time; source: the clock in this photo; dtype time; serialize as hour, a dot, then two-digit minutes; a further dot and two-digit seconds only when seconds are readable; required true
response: 11.18
